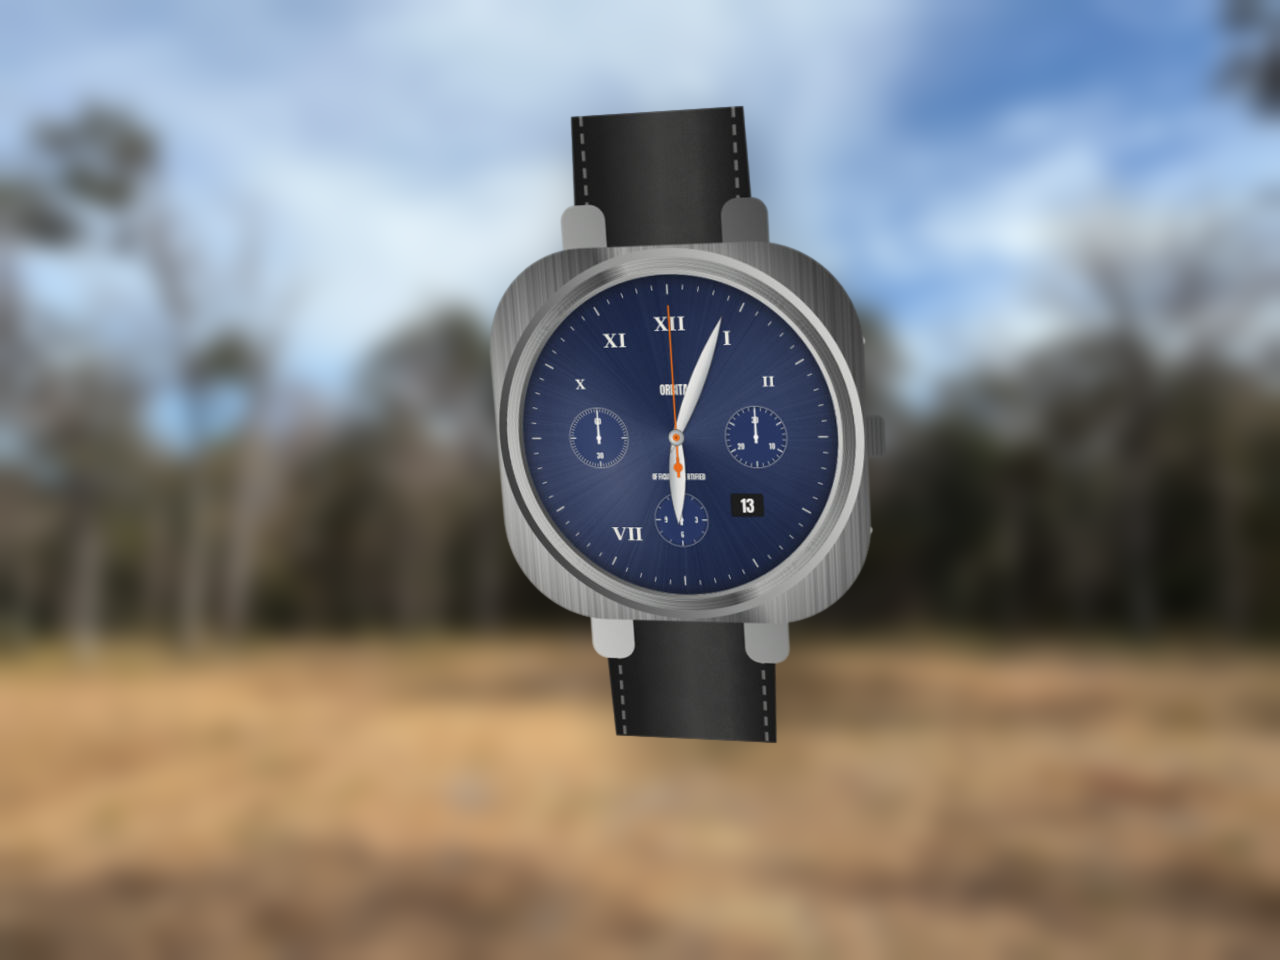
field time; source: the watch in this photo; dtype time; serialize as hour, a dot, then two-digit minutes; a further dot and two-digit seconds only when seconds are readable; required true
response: 6.04
